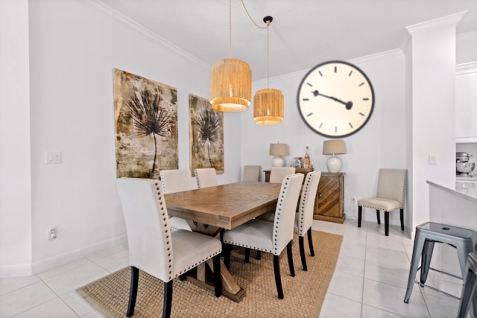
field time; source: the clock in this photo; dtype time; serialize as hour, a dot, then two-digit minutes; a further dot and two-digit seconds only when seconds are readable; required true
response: 3.48
